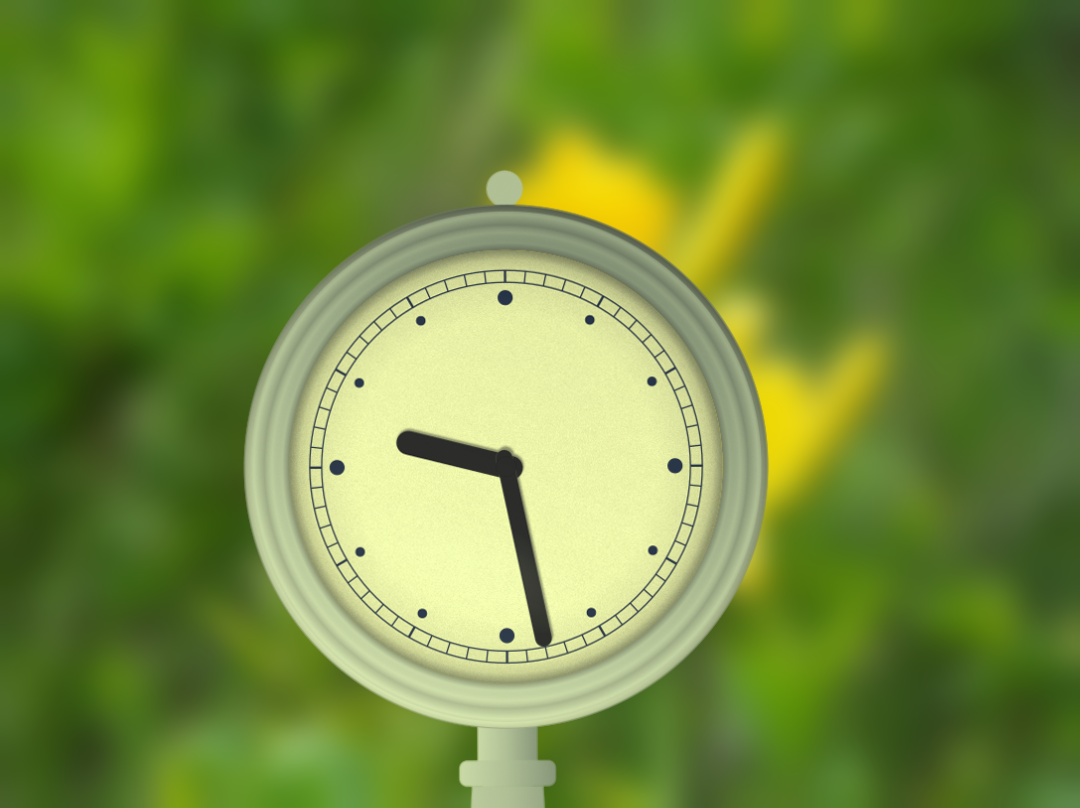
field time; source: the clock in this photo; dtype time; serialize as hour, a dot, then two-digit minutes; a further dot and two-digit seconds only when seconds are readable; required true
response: 9.28
